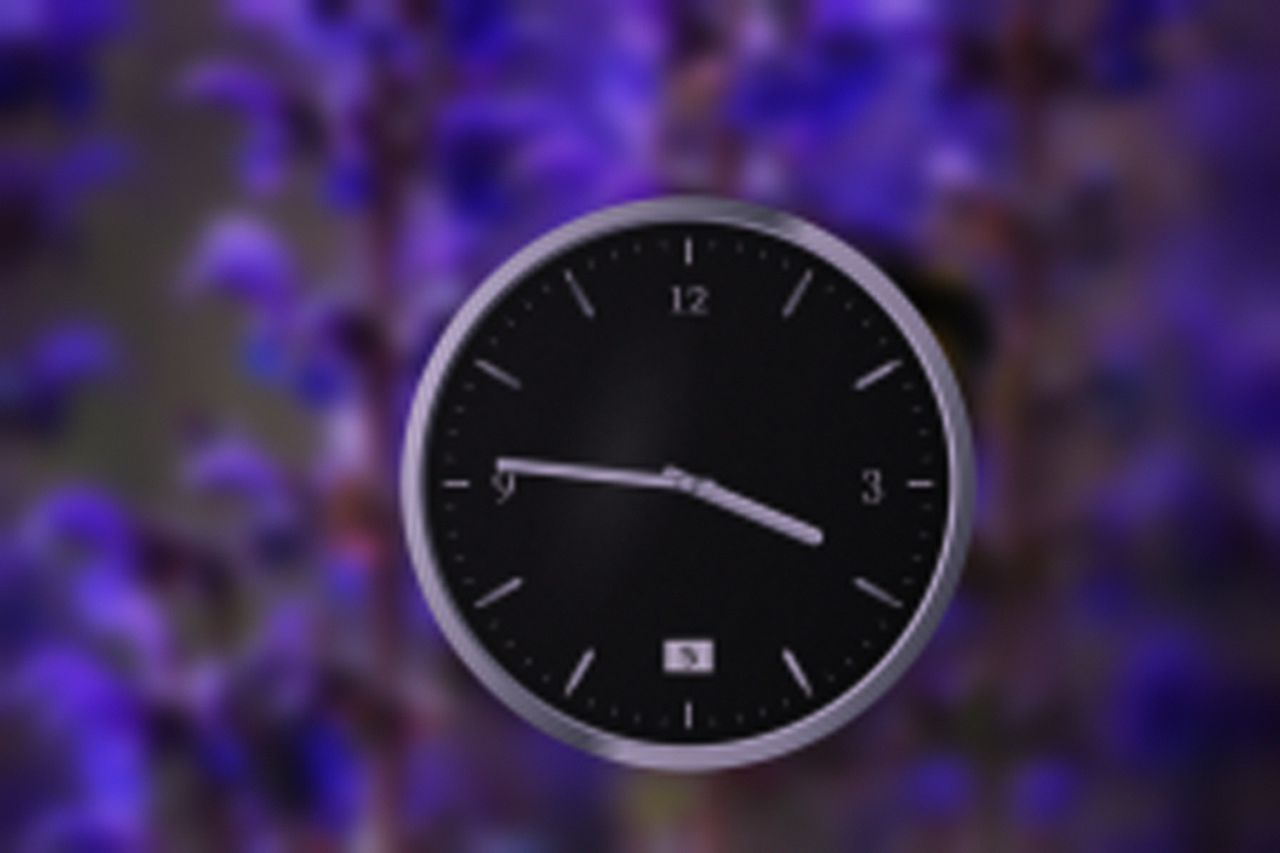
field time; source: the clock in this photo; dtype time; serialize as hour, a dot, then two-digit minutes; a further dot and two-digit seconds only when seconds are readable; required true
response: 3.46
